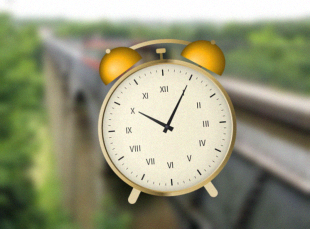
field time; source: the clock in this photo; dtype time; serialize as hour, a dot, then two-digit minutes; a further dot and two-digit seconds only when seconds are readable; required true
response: 10.05
